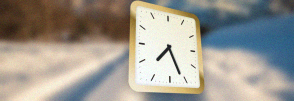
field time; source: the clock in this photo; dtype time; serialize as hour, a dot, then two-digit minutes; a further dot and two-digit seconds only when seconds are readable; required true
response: 7.26
